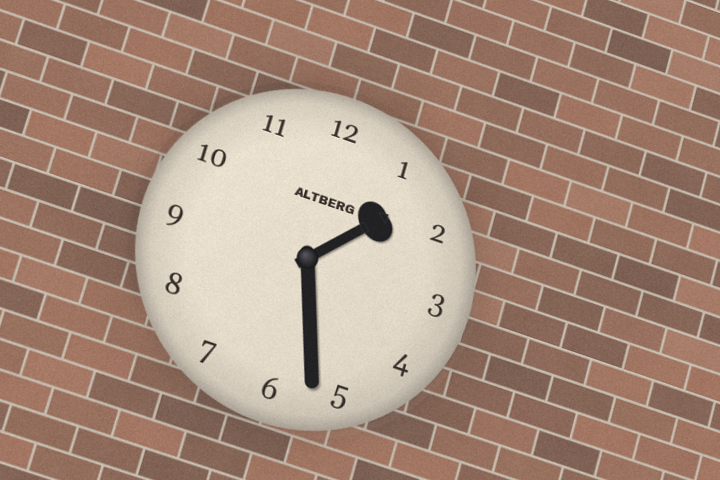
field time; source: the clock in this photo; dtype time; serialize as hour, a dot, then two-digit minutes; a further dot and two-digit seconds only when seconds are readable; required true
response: 1.27
